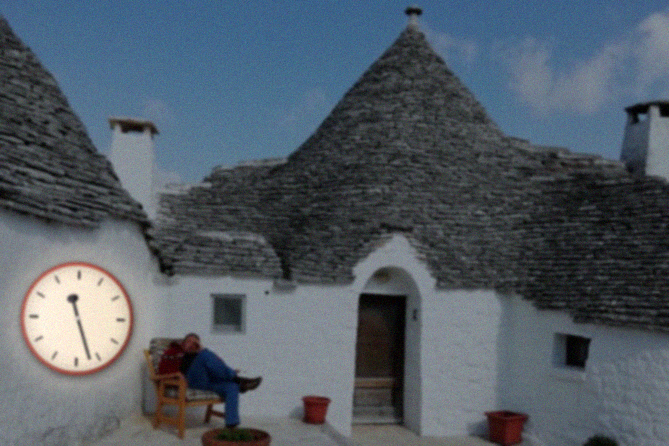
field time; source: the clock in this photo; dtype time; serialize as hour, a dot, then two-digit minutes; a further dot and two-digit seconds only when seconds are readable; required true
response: 11.27
